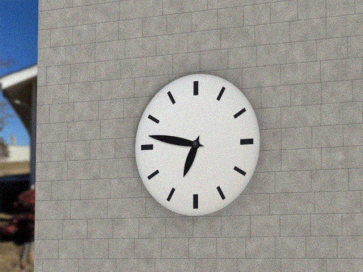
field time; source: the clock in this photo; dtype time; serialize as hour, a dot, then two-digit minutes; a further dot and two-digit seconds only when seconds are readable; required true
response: 6.47
